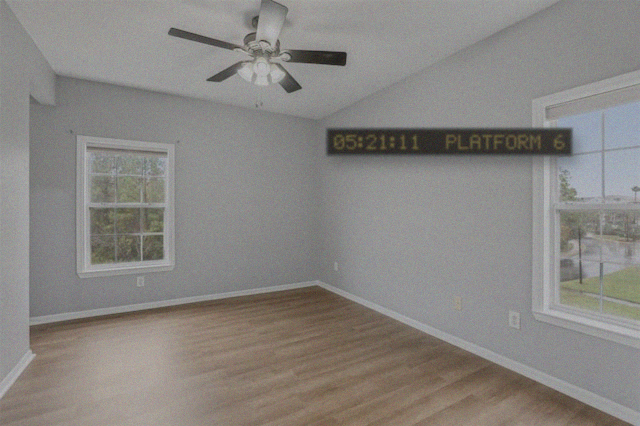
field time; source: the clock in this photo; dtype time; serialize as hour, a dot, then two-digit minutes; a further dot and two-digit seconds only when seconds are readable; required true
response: 5.21.11
